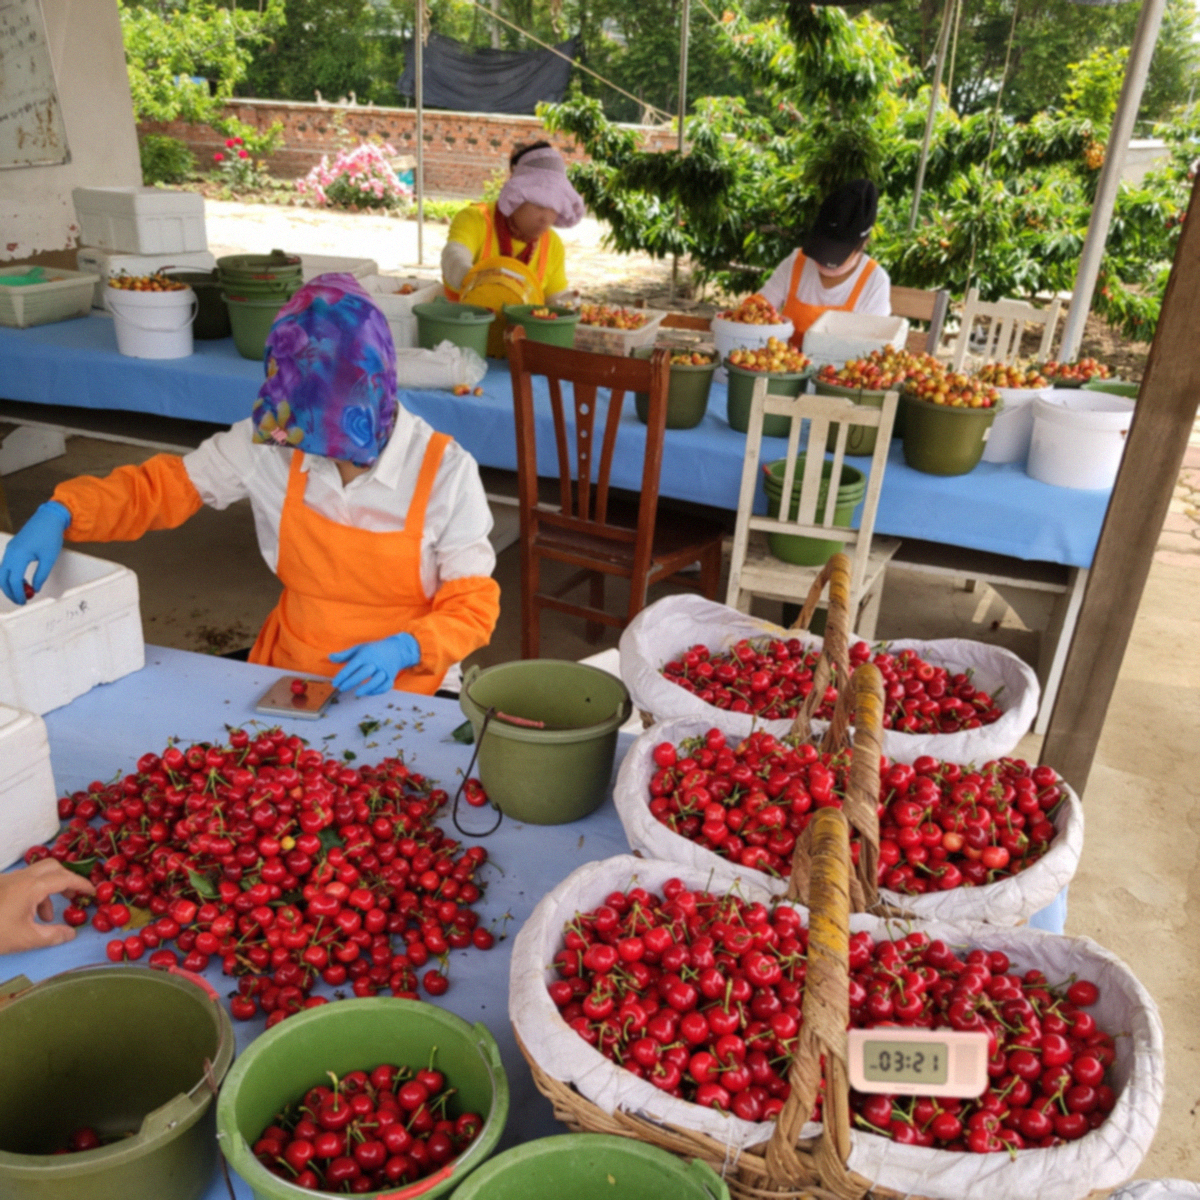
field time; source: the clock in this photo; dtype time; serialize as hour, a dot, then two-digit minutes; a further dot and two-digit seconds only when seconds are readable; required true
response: 3.21
